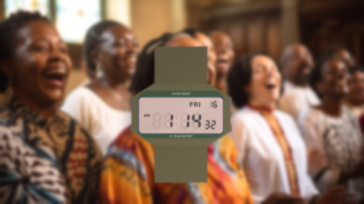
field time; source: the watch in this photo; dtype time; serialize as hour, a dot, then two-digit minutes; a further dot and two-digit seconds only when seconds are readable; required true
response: 1.14
